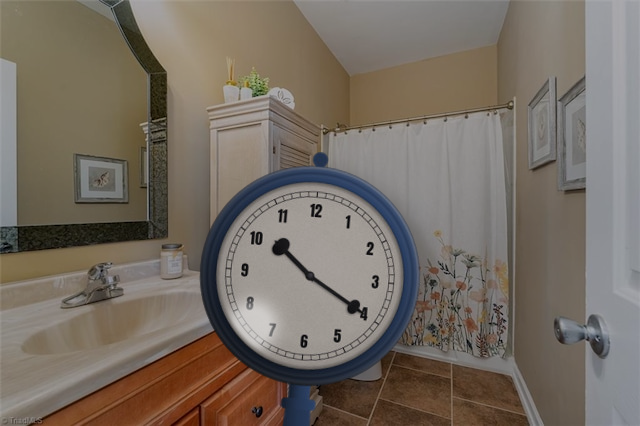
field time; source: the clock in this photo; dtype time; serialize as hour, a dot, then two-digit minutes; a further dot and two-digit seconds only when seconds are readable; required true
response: 10.20
